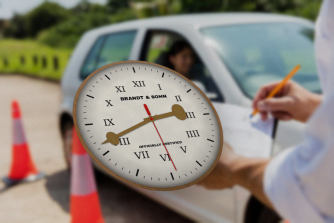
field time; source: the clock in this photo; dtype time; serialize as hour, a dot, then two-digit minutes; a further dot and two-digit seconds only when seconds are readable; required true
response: 2.41.29
